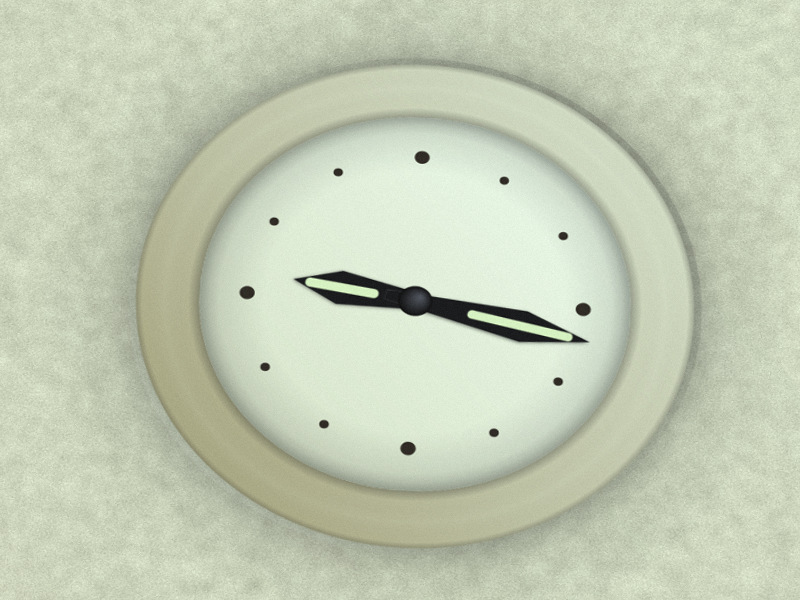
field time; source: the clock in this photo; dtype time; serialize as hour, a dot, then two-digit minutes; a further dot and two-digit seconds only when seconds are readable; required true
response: 9.17
